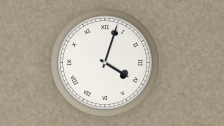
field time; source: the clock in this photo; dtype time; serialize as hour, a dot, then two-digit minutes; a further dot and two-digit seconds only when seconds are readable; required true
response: 4.03
